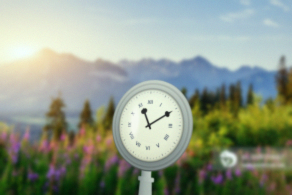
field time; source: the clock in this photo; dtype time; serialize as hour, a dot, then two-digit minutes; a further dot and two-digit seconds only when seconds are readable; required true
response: 11.10
